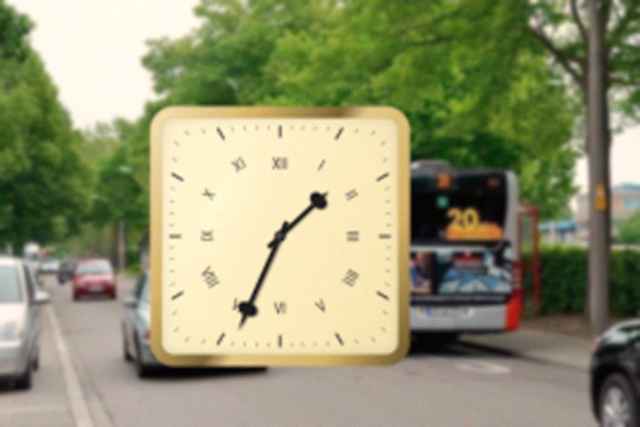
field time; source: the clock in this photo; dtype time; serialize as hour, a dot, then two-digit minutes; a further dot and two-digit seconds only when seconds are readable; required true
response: 1.34
